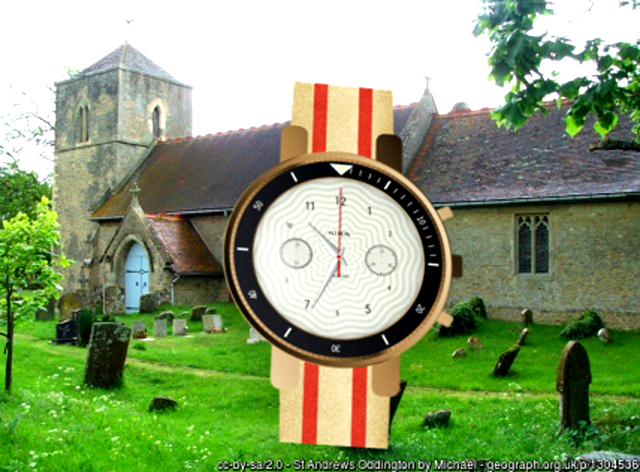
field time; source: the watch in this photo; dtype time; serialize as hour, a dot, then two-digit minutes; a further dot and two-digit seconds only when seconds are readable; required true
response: 10.34
